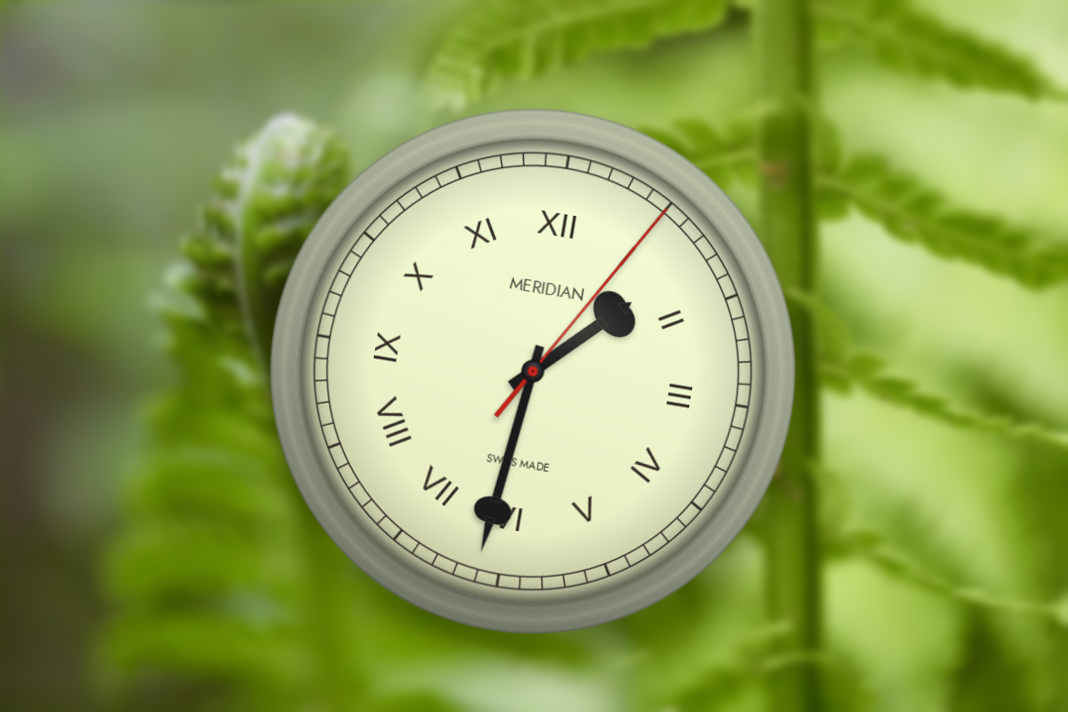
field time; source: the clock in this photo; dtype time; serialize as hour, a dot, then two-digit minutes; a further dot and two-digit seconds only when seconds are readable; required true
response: 1.31.05
